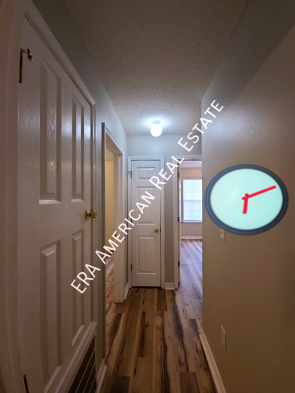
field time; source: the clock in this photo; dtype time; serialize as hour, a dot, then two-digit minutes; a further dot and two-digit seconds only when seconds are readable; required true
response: 6.11
